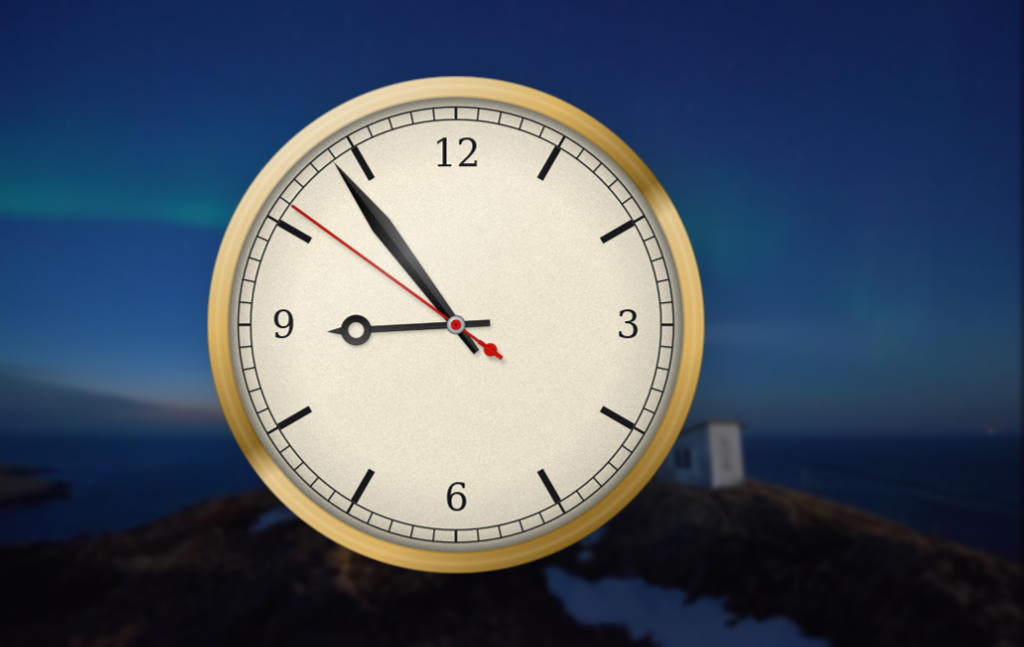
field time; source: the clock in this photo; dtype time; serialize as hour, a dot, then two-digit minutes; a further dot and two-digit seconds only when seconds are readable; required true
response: 8.53.51
